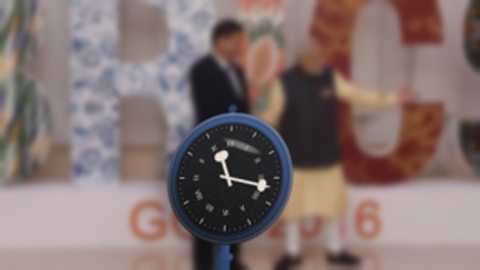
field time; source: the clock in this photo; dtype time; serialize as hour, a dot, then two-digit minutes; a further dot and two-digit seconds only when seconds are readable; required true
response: 11.17
